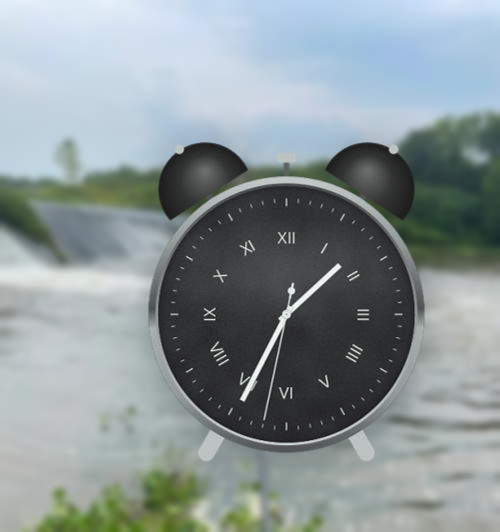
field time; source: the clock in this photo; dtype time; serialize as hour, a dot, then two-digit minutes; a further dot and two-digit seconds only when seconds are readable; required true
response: 1.34.32
